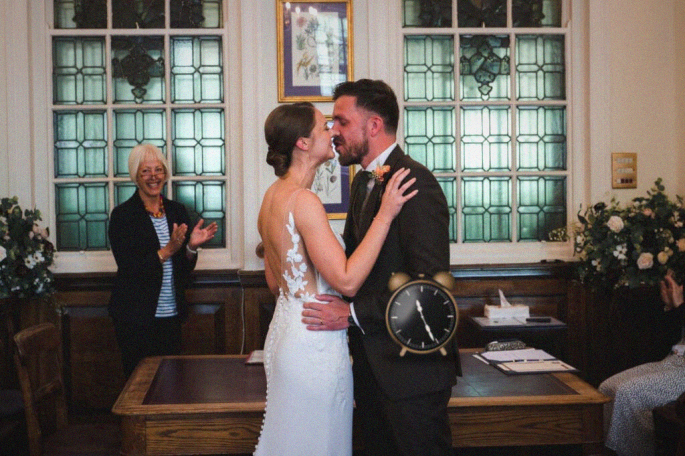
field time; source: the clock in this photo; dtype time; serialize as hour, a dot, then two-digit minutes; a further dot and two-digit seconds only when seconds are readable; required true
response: 11.26
